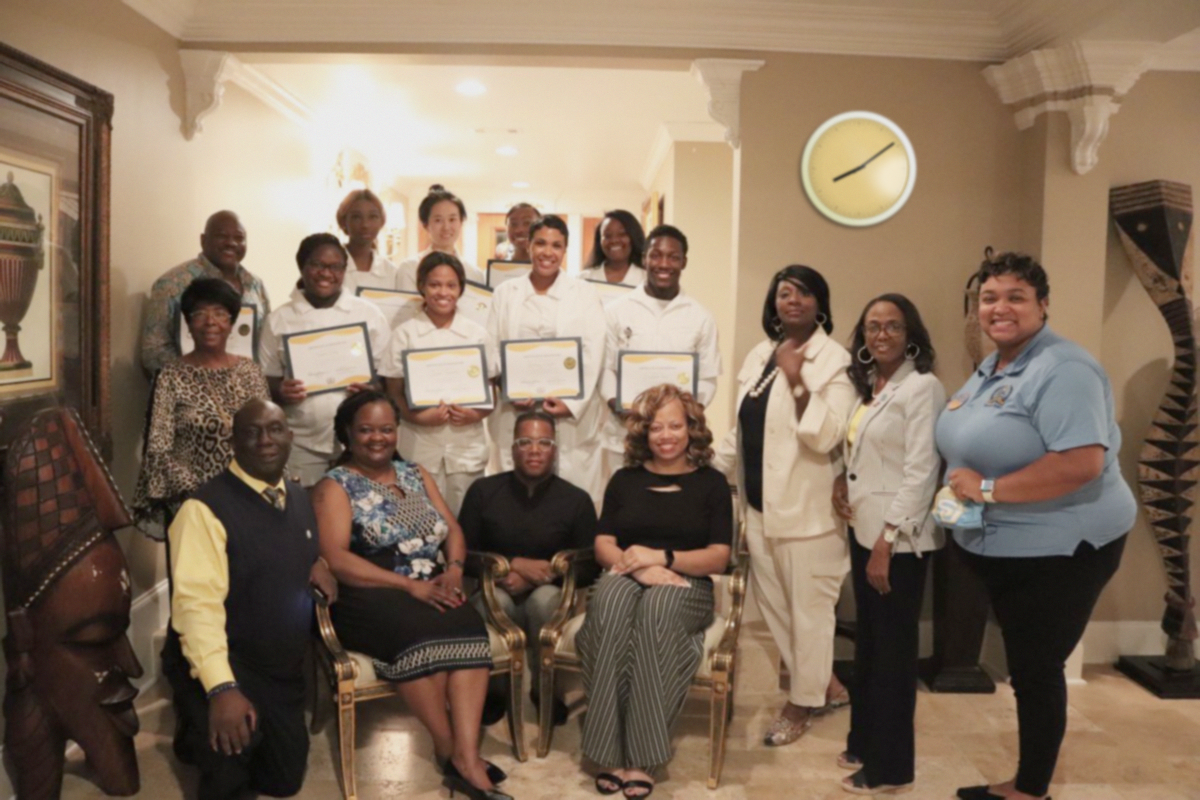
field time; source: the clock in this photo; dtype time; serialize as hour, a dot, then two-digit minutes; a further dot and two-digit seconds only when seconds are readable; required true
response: 8.09
